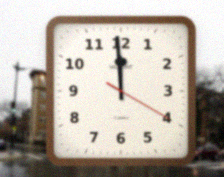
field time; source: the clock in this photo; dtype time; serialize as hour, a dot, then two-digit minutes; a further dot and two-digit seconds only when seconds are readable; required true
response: 11.59.20
